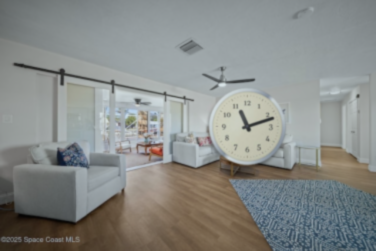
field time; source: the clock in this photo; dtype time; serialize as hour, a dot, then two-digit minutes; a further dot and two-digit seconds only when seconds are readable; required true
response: 11.12
